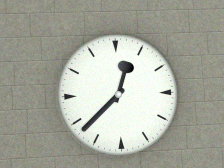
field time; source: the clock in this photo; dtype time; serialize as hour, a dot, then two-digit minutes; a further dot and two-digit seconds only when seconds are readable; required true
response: 12.38
